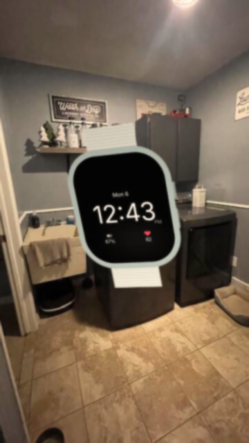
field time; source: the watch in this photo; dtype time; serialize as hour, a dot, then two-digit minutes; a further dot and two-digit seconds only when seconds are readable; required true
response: 12.43
